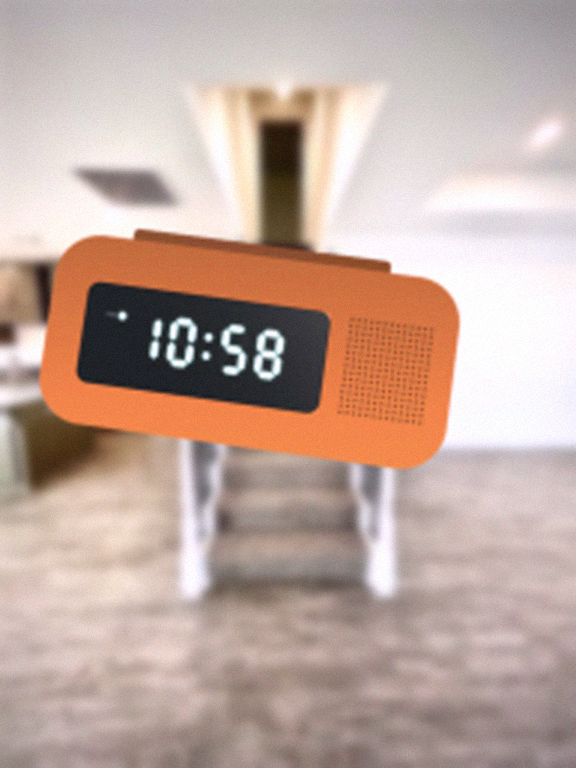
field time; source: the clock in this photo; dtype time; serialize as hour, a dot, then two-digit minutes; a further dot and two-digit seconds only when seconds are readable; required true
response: 10.58
